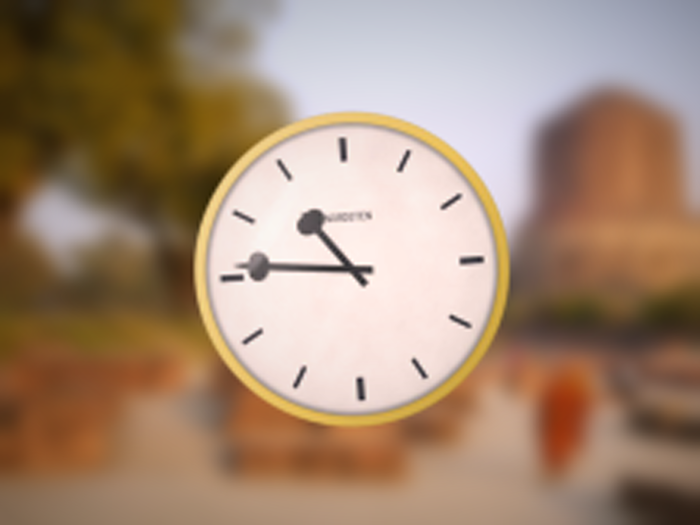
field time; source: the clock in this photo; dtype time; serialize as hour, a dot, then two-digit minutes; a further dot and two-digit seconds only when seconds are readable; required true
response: 10.46
